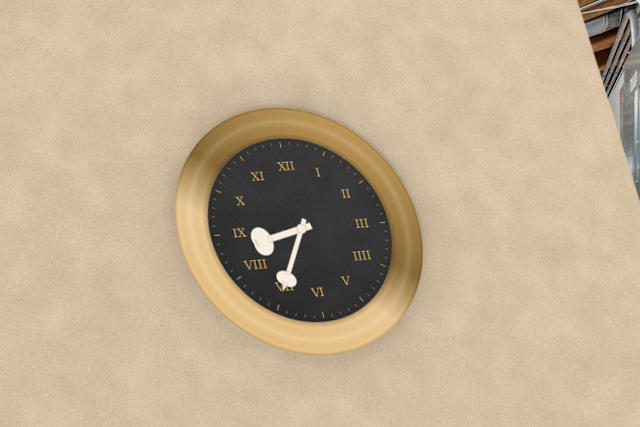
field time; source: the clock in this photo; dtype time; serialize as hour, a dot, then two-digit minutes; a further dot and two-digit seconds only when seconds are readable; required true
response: 8.35
